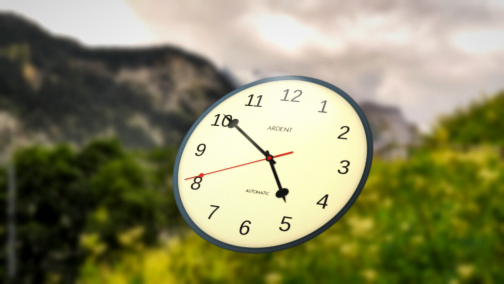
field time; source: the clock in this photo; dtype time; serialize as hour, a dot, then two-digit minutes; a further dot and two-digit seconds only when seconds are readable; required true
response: 4.50.41
